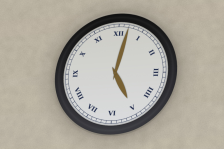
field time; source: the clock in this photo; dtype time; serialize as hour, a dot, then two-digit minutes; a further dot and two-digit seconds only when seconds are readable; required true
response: 5.02
